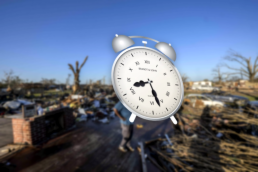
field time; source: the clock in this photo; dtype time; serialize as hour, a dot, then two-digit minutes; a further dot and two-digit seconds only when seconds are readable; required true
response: 8.27
